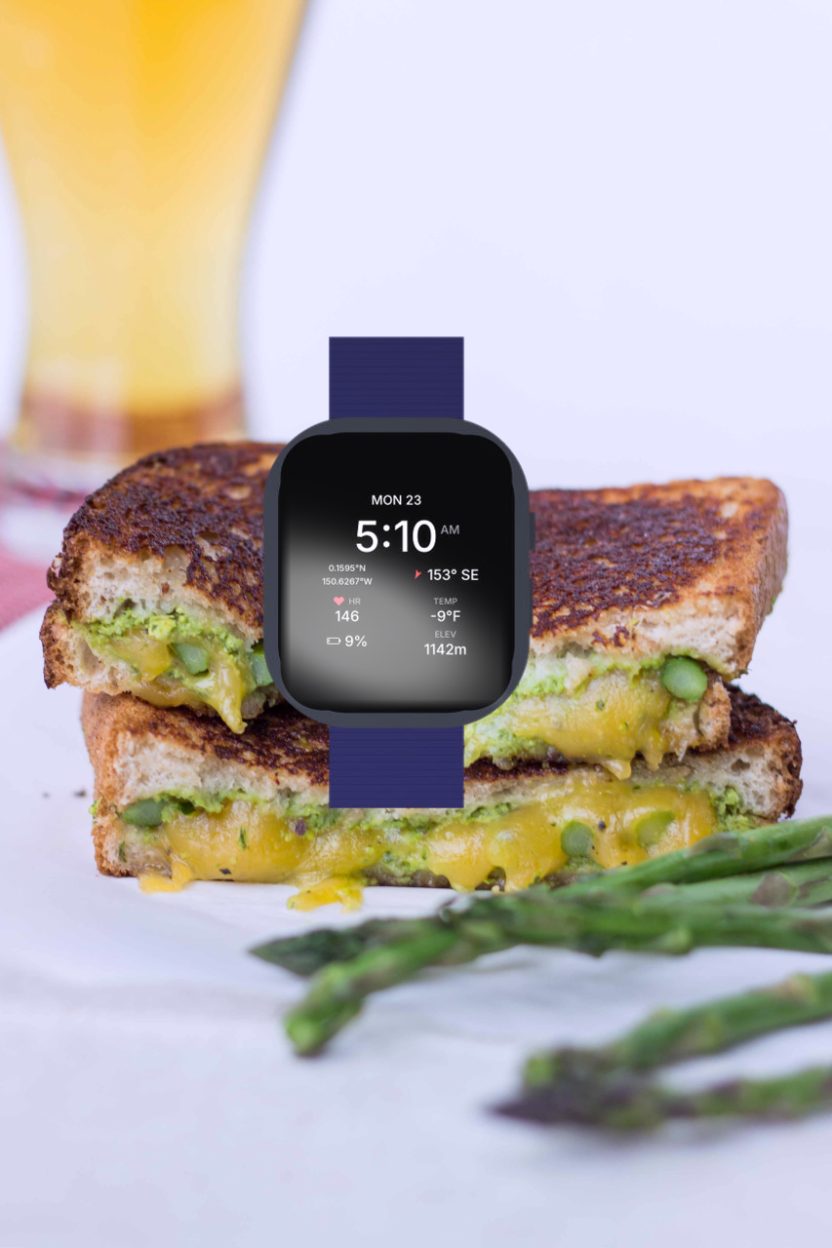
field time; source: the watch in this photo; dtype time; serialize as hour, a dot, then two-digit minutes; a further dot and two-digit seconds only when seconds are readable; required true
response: 5.10
